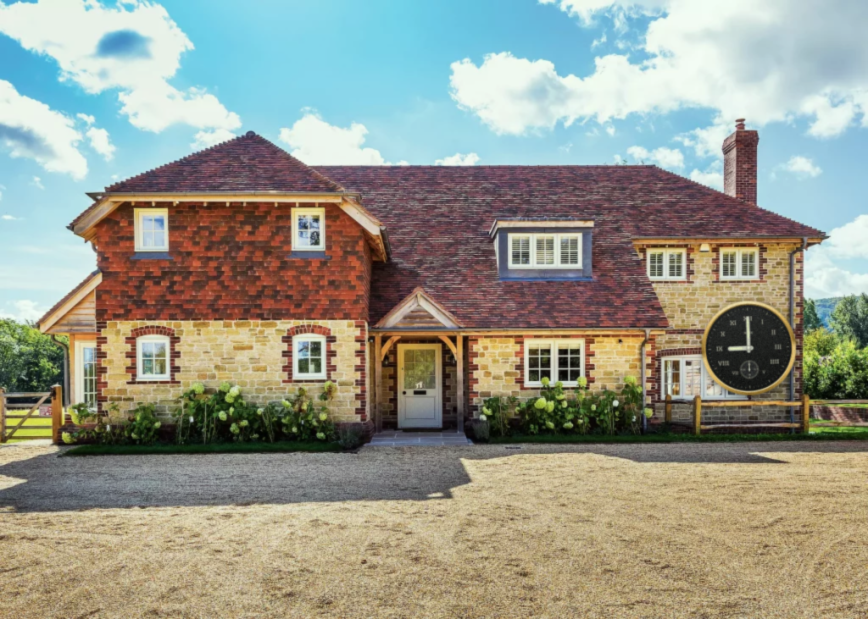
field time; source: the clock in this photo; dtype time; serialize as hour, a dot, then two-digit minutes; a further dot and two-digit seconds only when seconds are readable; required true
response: 9.00
